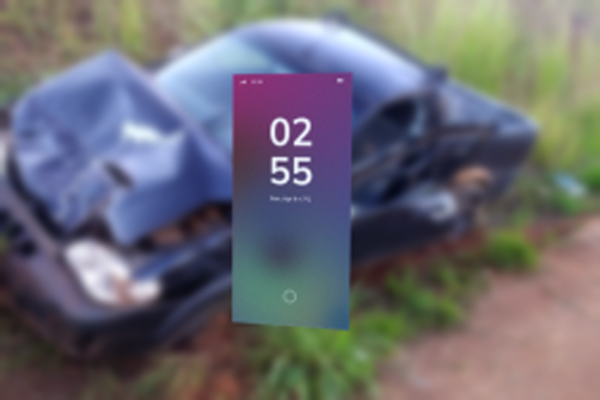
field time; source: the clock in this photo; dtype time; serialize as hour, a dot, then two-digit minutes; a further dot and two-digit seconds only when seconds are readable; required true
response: 2.55
